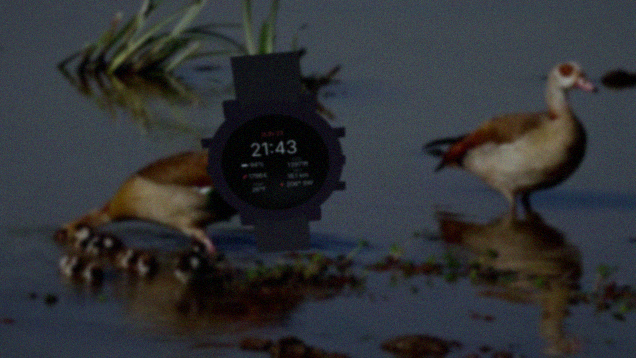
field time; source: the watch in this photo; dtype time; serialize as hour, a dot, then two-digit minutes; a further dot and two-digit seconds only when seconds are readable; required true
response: 21.43
